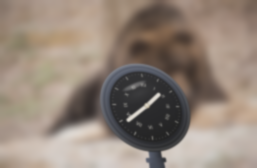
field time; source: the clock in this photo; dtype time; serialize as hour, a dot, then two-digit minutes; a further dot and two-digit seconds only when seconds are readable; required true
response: 1.39
